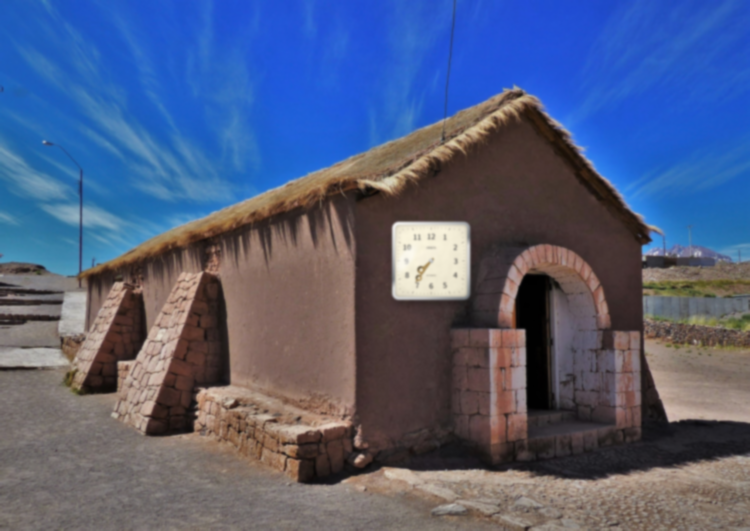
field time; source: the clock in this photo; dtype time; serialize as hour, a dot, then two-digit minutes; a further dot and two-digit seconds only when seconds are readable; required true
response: 7.36
